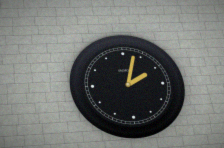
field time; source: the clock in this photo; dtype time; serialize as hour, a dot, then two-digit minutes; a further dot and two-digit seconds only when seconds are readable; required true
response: 2.03
